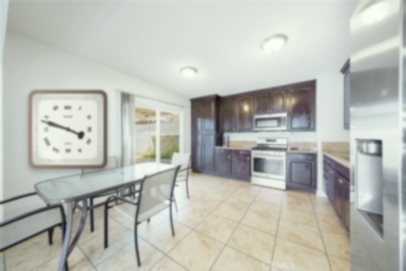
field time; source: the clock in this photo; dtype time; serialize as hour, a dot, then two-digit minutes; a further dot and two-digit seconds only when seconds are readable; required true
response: 3.48
